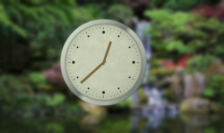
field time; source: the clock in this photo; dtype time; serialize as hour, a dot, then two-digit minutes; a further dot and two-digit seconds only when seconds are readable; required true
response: 12.38
